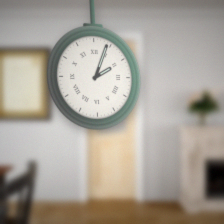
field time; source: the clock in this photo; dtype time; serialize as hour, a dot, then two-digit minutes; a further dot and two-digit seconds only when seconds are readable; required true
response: 2.04
